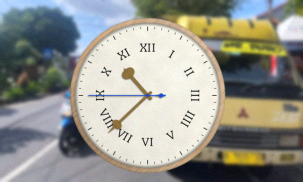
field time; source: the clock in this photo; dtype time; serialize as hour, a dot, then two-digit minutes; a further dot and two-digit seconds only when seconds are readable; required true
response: 10.37.45
